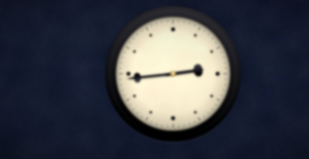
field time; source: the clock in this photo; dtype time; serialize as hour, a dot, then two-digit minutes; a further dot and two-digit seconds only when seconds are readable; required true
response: 2.44
